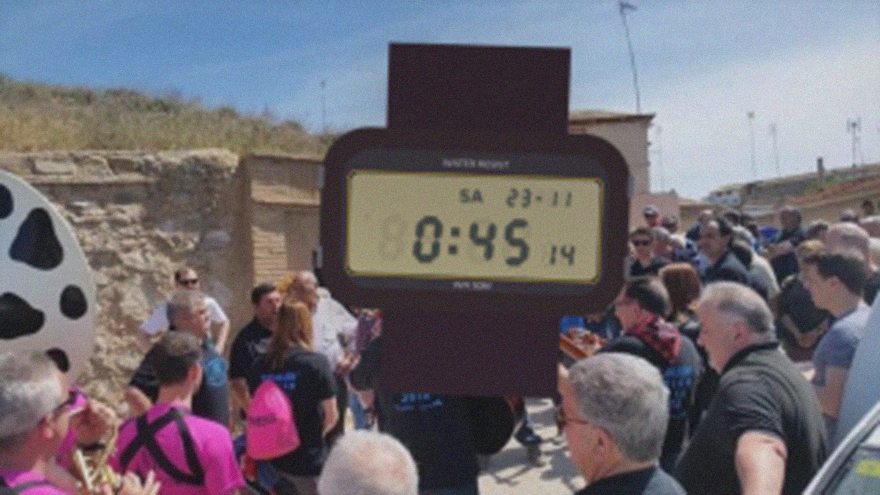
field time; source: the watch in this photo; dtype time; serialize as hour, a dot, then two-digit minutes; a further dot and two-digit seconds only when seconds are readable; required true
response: 0.45.14
